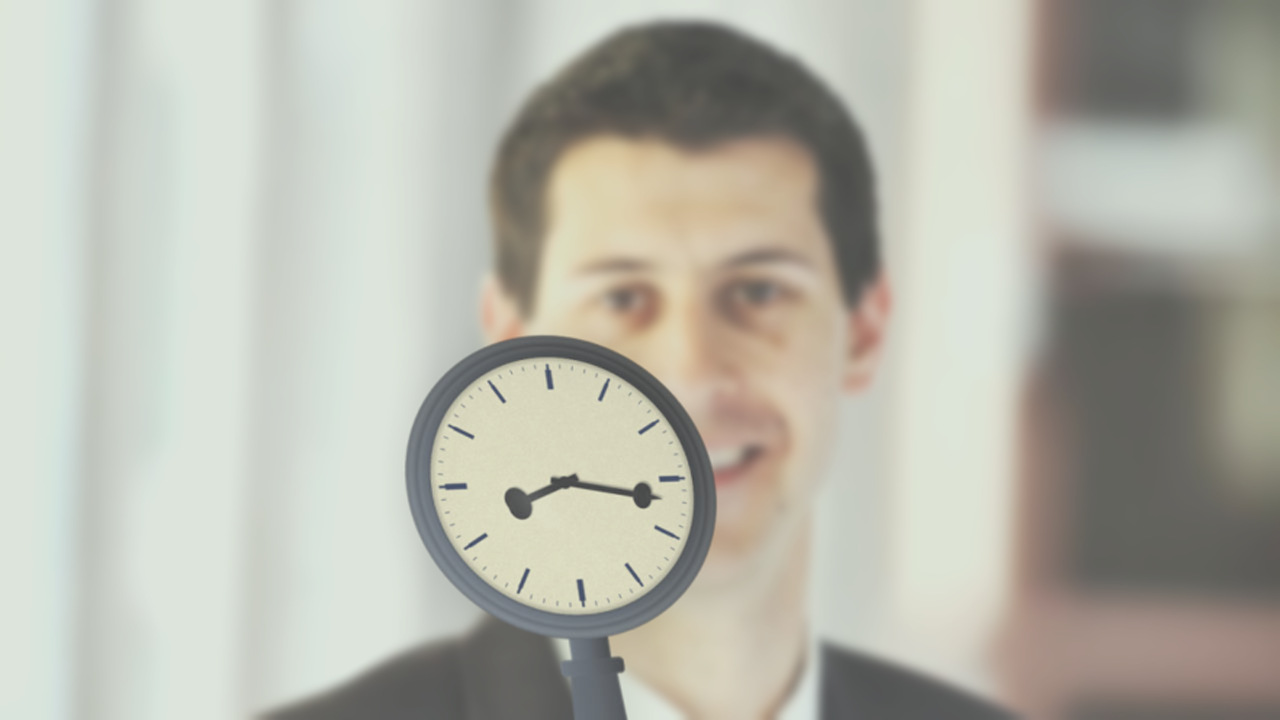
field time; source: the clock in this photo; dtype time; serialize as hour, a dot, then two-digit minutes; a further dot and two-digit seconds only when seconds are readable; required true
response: 8.17
